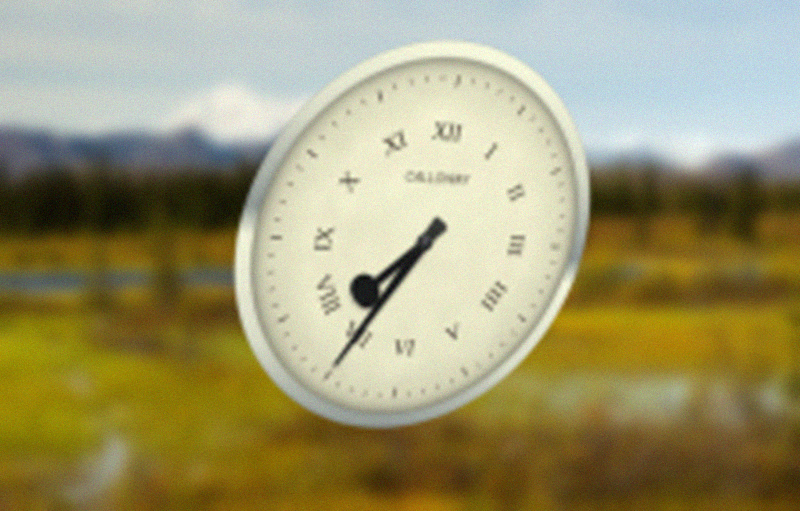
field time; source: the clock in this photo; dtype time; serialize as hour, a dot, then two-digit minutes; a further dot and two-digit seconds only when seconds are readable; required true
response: 7.35
